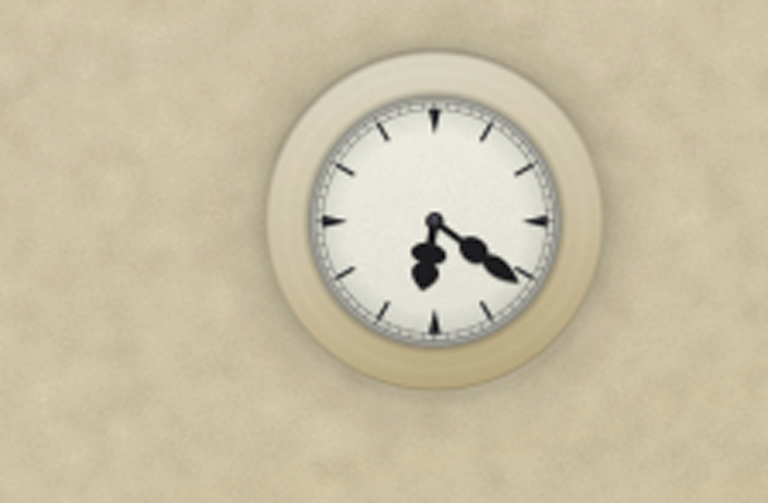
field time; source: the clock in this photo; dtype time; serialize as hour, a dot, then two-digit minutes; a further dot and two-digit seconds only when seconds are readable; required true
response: 6.21
